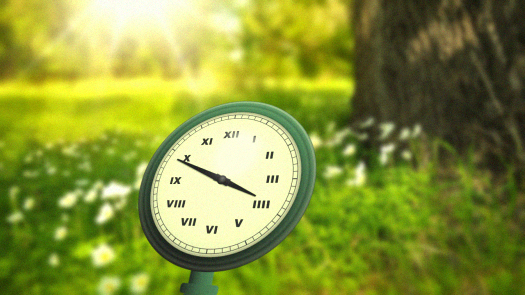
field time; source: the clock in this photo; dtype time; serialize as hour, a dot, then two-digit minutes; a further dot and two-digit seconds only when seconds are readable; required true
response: 3.49
